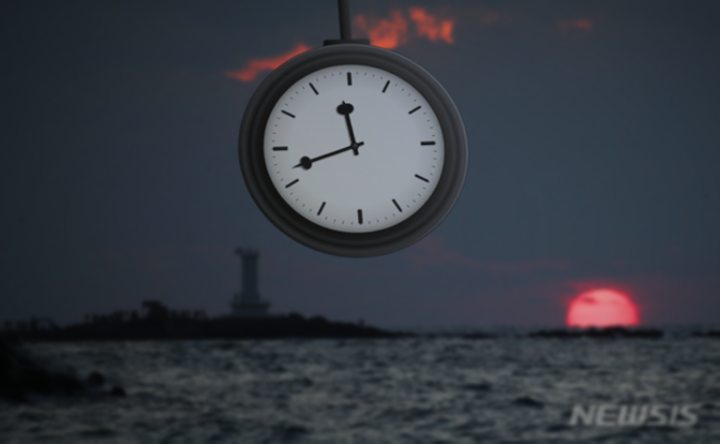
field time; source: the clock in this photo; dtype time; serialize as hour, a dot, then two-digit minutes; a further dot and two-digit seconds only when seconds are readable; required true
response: 11.42
